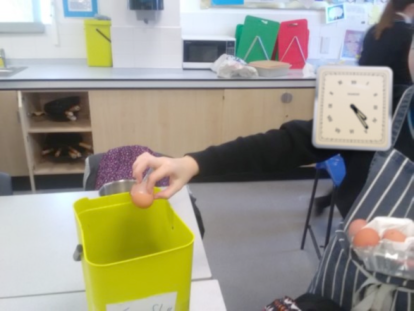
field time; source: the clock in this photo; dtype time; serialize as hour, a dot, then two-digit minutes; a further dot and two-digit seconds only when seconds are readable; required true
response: 4.24
